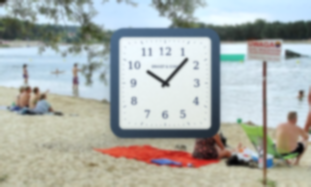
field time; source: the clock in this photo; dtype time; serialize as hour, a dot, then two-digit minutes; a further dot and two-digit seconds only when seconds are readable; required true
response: 10.07
